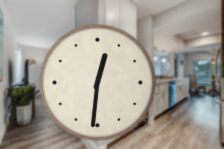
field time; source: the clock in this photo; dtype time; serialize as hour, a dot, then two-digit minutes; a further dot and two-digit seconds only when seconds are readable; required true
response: 12.31
